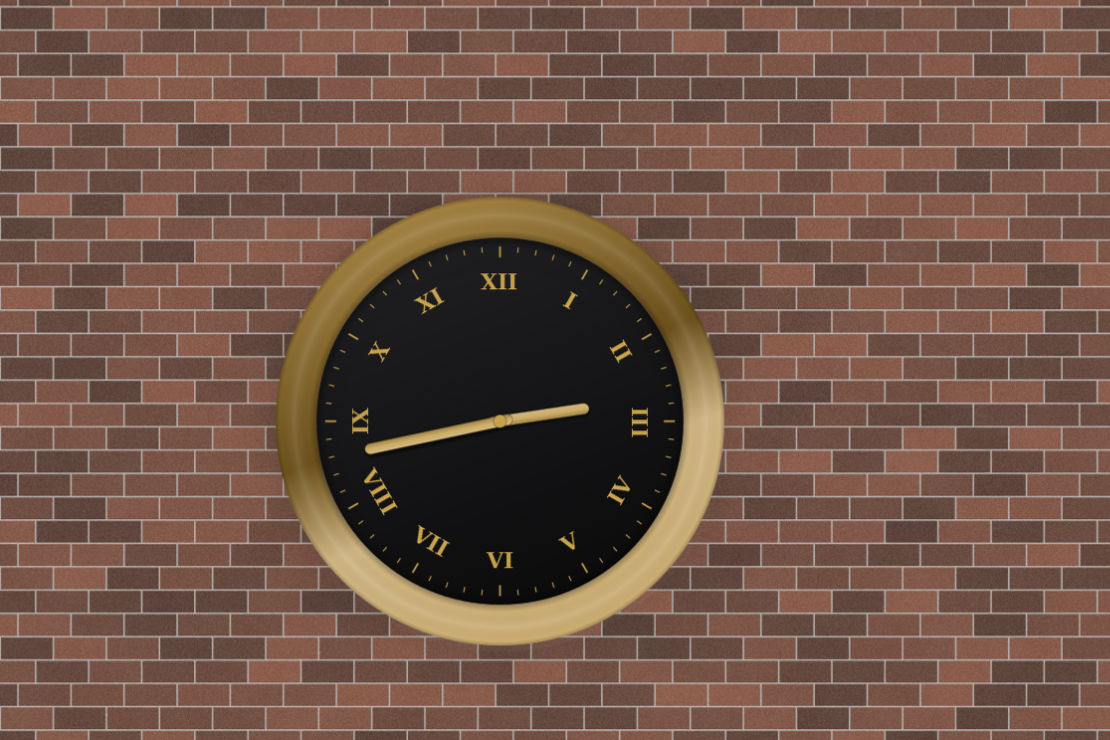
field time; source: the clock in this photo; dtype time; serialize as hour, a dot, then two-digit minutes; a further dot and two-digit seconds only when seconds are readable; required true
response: 2.43
